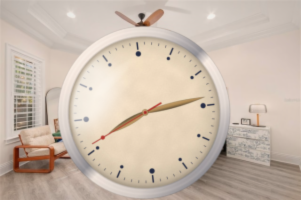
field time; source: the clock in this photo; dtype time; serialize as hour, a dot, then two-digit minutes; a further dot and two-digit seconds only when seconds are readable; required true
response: 8.13.41
